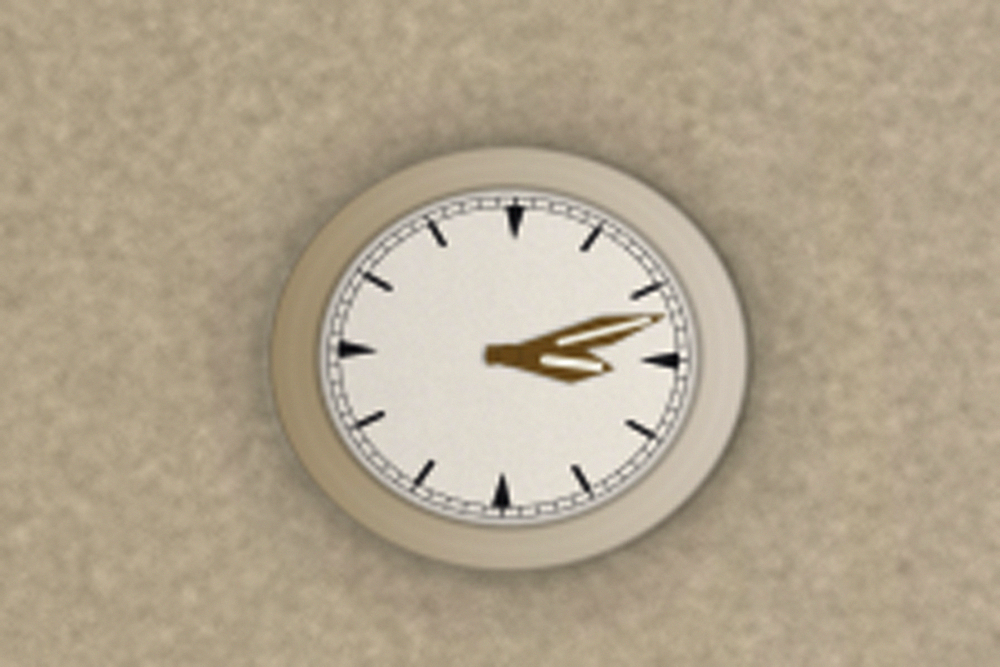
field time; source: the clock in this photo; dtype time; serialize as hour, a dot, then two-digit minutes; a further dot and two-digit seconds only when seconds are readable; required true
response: 3.12
